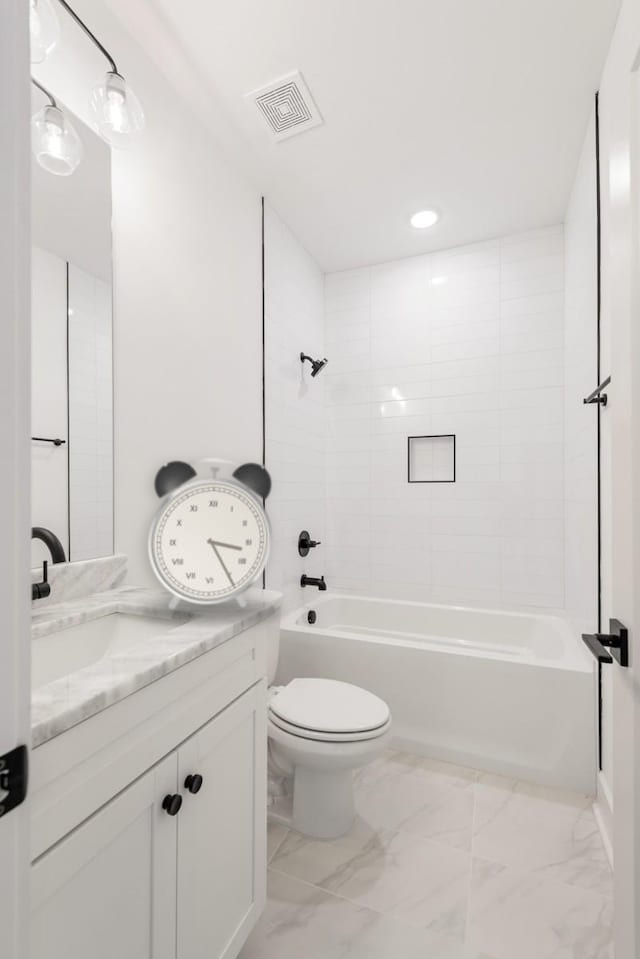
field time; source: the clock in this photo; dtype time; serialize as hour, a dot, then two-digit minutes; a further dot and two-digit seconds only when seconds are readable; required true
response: 3.25
